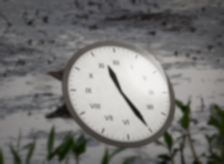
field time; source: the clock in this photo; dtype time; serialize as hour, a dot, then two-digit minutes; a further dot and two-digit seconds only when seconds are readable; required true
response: 11.25
